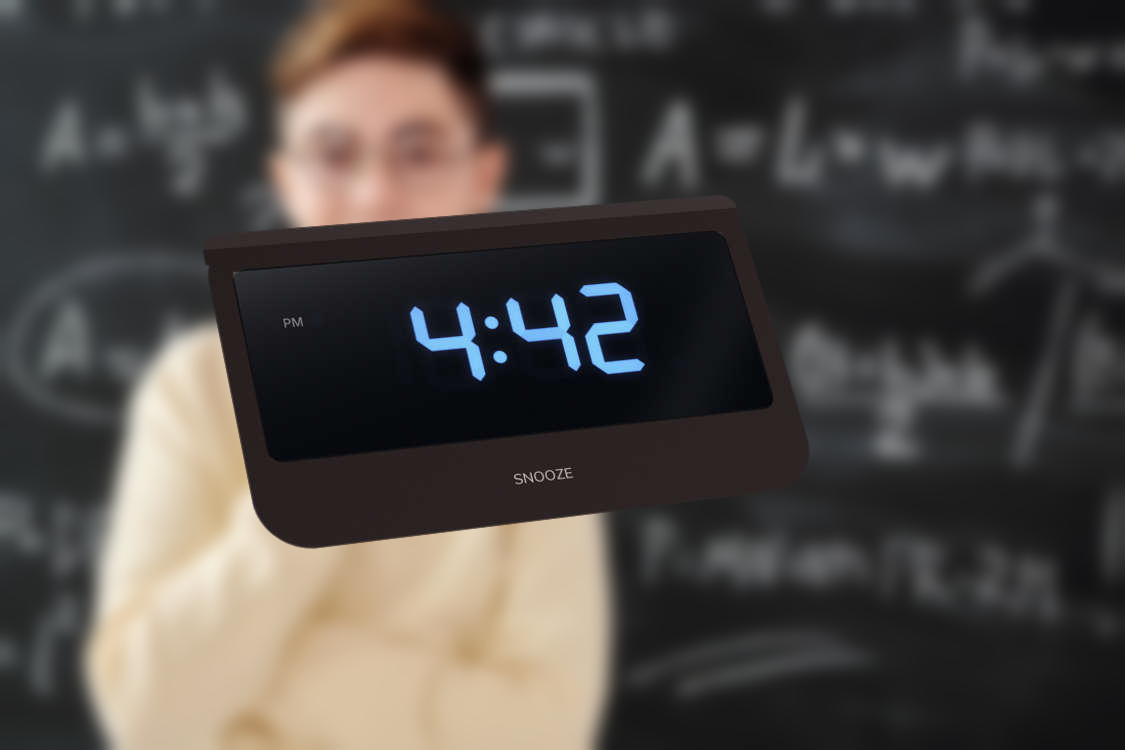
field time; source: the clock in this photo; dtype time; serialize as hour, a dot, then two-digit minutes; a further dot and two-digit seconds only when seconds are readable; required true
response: 4.42
